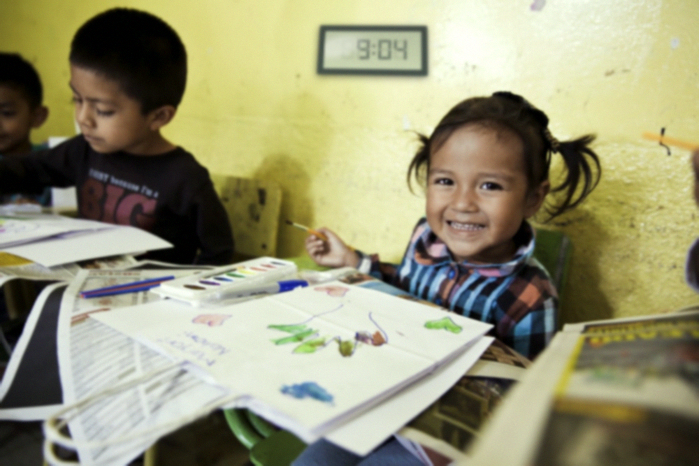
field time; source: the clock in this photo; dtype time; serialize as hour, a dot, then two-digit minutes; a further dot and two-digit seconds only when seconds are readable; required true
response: 9.04
